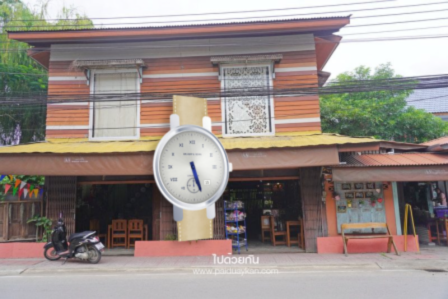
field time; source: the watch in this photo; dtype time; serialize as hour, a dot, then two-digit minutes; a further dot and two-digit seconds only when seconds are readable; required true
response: 5.27
